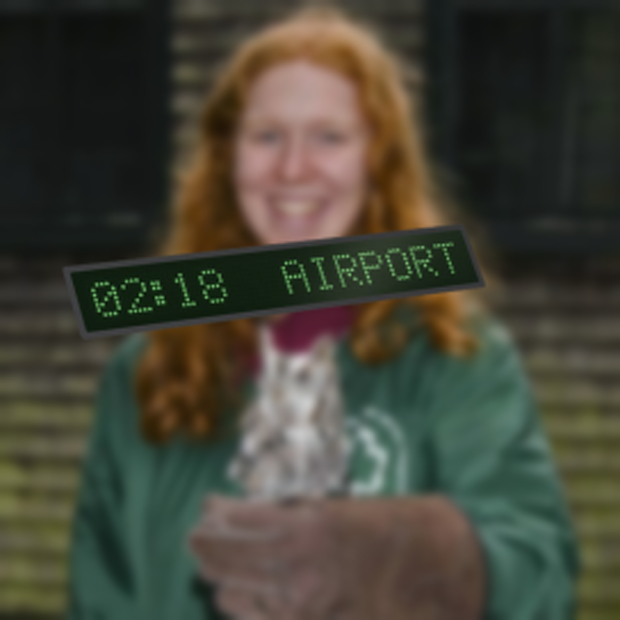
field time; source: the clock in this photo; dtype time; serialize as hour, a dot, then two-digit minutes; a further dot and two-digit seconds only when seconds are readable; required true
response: 2.18
